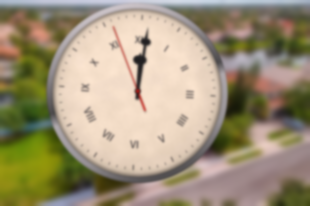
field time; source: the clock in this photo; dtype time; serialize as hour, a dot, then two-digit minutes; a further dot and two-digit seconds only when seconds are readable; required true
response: 12.00.56
